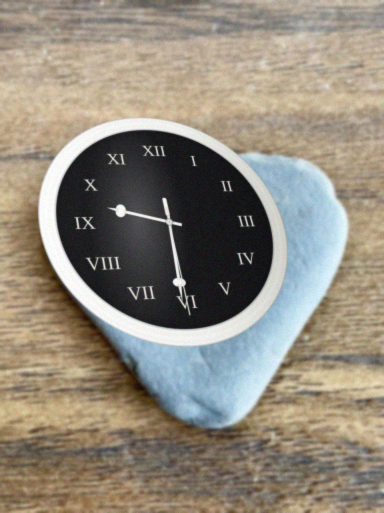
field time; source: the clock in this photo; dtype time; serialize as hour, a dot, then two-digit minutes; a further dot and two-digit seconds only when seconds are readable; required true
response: 9.30.30
